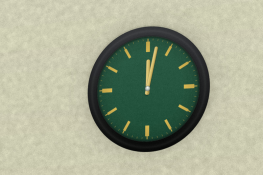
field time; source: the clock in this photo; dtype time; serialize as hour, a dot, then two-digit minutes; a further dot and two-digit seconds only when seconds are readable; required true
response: 12.02
